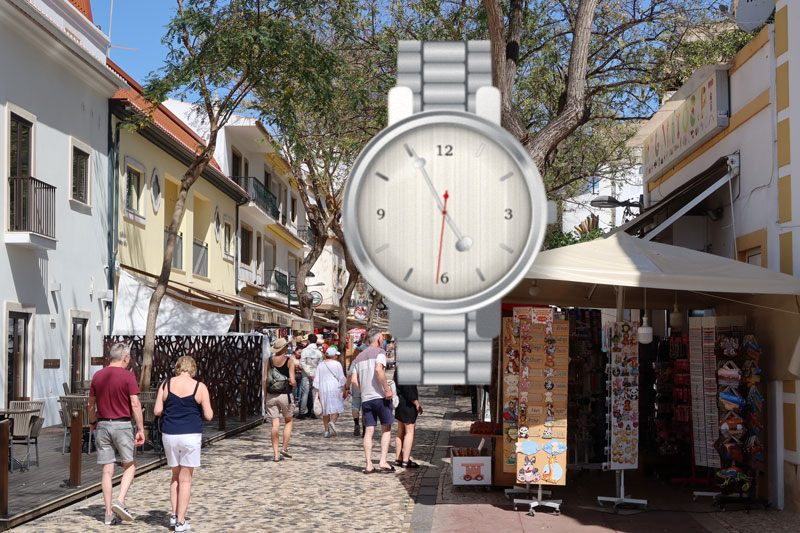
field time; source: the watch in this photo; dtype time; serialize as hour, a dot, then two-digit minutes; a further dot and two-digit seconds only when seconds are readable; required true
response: 4.55.31
